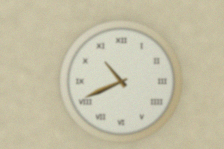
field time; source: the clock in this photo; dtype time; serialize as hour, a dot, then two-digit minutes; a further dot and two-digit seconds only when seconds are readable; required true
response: 10.41
